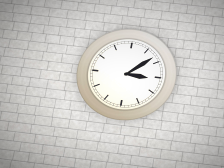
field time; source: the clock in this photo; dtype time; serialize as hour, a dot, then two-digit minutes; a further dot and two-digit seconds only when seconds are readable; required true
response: 3.08
